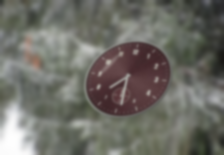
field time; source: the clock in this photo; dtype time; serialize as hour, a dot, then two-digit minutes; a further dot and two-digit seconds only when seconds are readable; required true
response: 7.29
